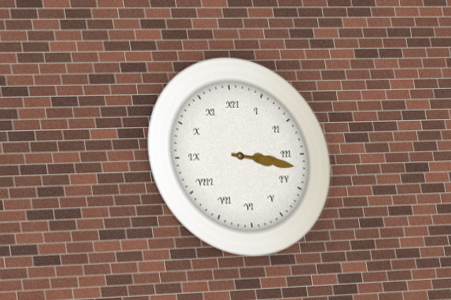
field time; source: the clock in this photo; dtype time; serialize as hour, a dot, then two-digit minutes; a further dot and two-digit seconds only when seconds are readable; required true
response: 3.17
